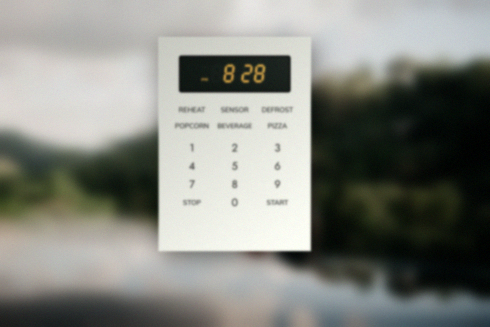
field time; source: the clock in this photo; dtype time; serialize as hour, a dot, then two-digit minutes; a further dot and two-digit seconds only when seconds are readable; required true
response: 8.28
